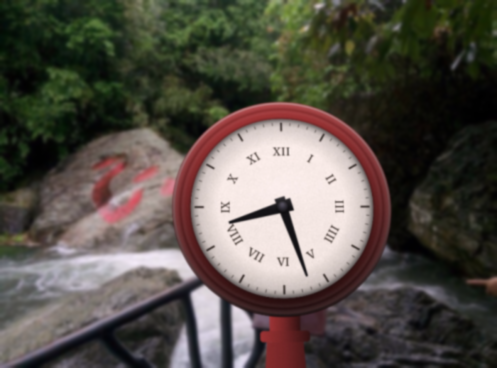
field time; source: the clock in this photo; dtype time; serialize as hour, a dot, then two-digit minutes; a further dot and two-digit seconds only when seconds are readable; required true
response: 8.27
